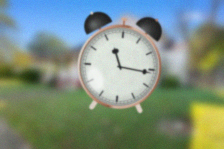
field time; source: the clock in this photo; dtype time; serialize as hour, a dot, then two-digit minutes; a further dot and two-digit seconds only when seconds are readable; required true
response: 11.16
